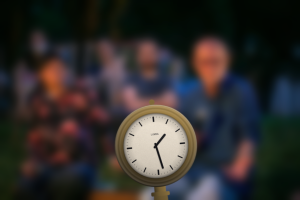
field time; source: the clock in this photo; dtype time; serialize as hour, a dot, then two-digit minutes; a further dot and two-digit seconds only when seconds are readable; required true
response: 1.28
